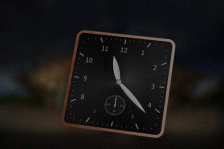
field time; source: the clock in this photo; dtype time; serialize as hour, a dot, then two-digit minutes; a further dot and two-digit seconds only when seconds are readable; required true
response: 11.22
